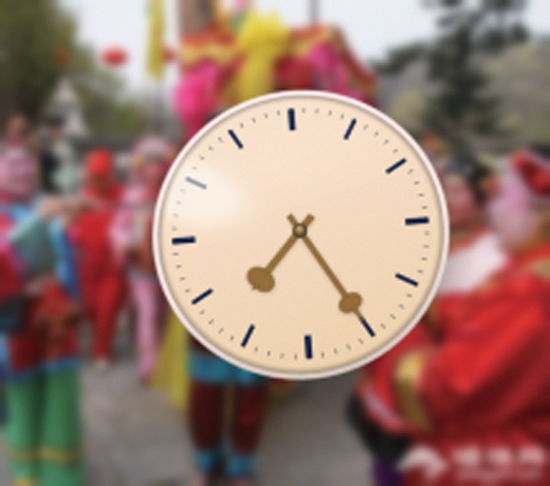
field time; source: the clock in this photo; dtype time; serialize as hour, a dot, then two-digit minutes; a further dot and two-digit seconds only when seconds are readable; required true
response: 7.25
